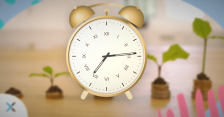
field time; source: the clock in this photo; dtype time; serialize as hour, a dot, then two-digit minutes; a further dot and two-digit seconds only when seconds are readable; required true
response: 7.14
